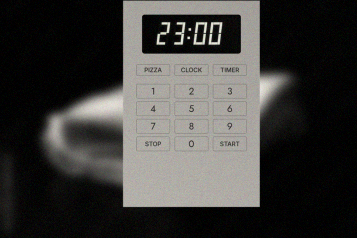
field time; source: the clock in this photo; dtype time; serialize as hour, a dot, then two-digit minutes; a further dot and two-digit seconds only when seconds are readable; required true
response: 23.00
